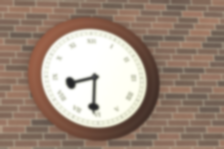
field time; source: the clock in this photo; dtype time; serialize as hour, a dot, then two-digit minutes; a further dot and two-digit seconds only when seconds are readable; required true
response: 8.31
